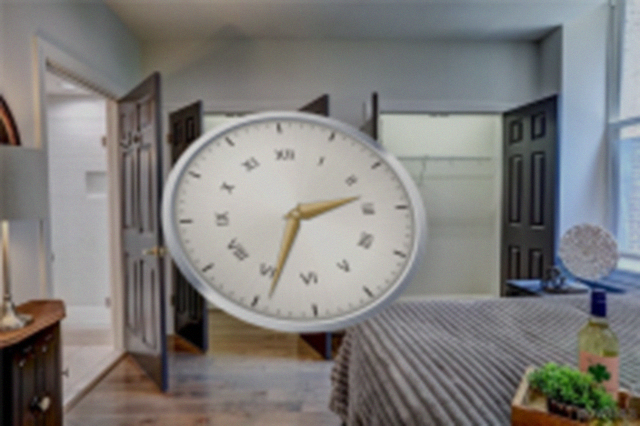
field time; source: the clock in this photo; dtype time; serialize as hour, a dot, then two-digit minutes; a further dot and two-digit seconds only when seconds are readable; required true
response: 2.34
